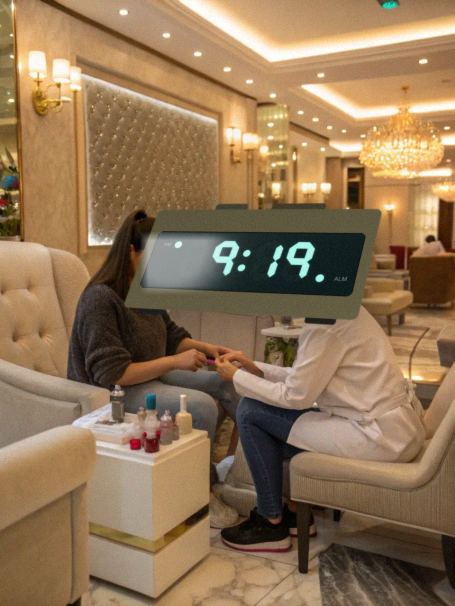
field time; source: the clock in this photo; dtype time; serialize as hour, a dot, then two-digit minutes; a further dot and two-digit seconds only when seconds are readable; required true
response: 9.19
